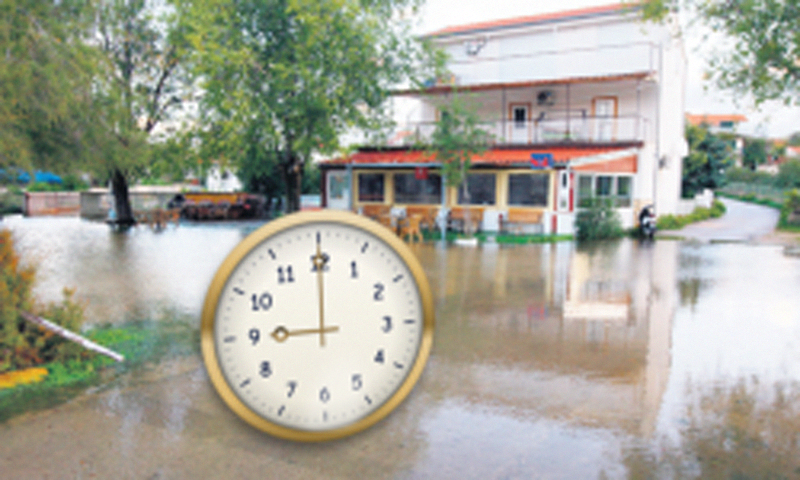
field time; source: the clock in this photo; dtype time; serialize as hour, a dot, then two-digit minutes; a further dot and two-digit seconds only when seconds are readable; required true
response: 9.00
